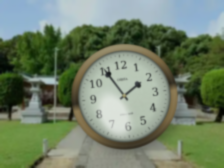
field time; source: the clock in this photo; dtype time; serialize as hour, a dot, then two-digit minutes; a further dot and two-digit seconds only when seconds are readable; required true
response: 1.55
